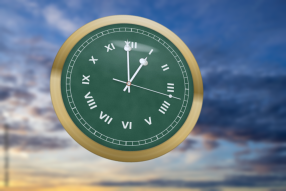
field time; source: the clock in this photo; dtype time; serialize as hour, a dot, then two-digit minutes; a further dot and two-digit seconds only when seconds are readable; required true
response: 12.59.17
